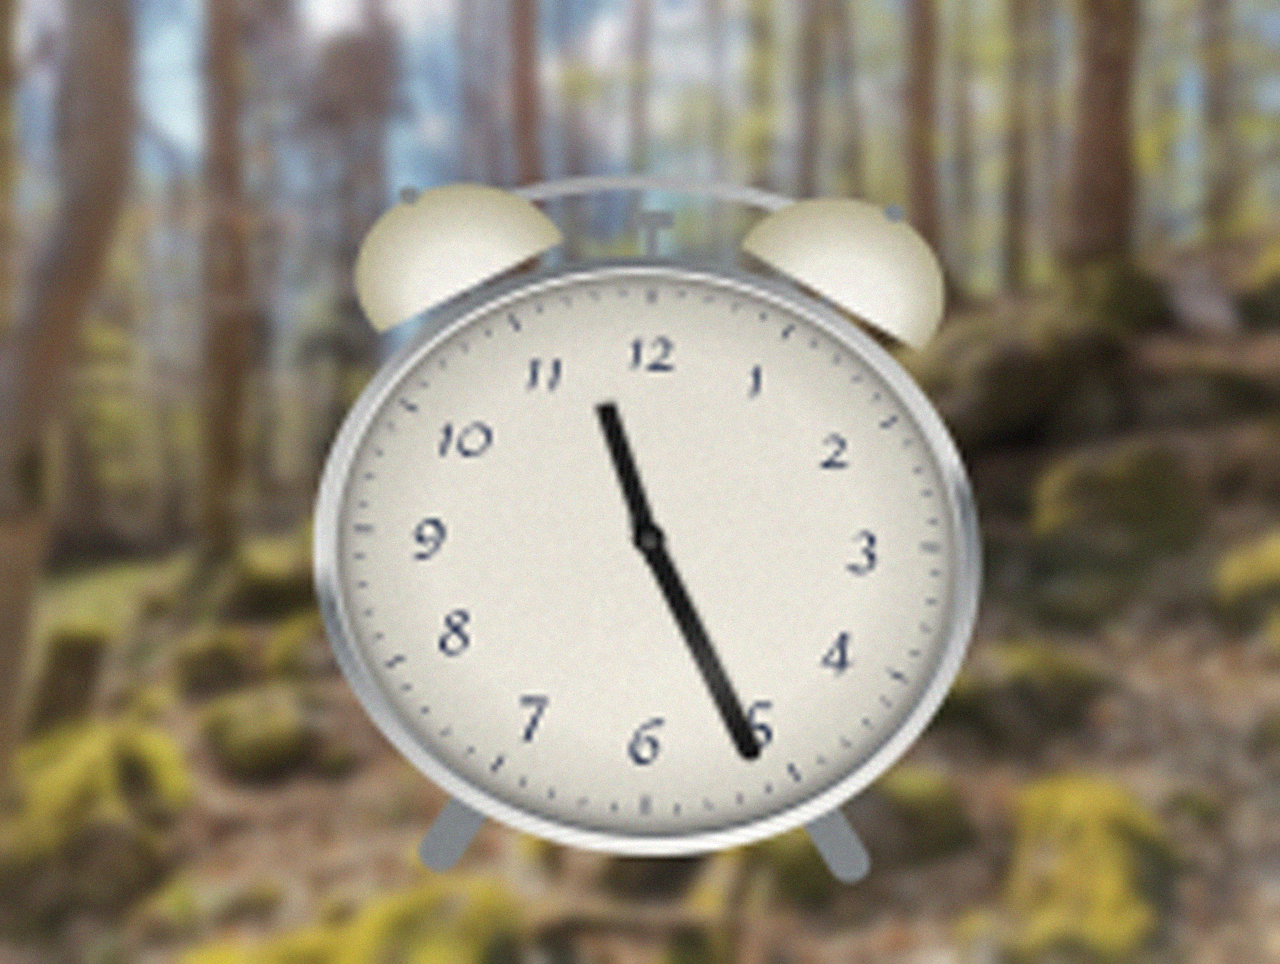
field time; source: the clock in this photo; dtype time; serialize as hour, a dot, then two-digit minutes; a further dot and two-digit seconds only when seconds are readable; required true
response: 11.26
